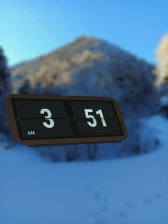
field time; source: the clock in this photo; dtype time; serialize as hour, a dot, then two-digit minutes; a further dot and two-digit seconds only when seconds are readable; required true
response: 3.51
